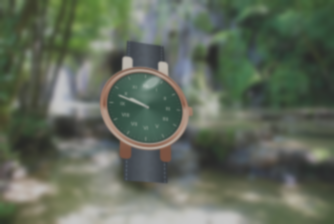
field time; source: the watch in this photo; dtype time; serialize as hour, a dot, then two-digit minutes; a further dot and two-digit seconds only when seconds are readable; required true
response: 9.48
